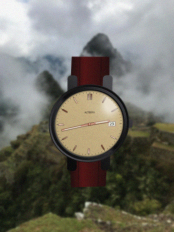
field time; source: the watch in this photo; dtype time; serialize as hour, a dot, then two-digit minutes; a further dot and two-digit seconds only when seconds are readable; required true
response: 2.43
